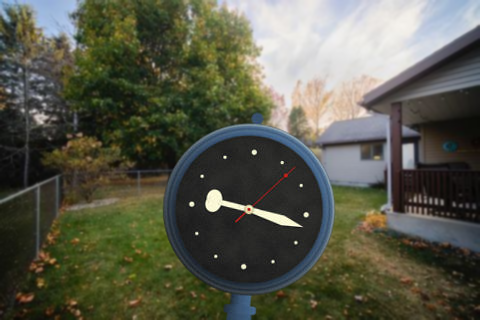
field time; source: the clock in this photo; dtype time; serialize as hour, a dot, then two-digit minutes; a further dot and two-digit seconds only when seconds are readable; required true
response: 9.17.07
